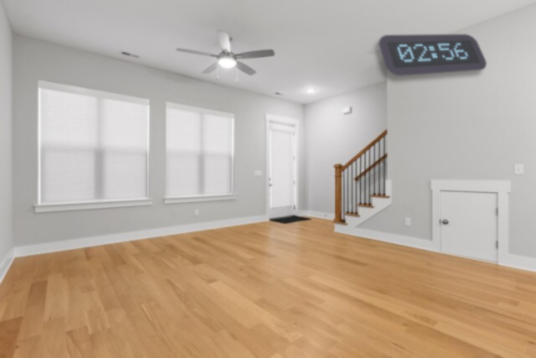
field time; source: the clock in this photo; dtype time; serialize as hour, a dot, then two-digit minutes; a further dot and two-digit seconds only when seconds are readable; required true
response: 2.56
